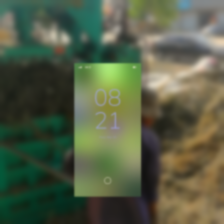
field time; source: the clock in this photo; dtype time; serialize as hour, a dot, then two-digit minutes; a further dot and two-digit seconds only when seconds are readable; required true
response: 8.21
